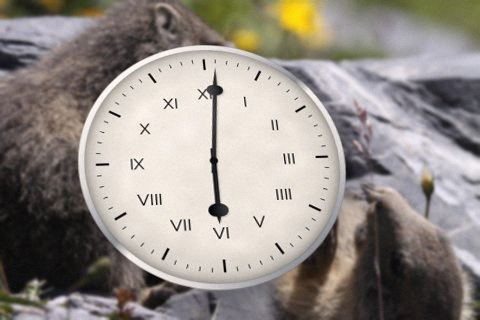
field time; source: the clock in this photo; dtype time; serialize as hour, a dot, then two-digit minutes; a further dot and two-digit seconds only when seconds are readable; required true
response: 6.01
